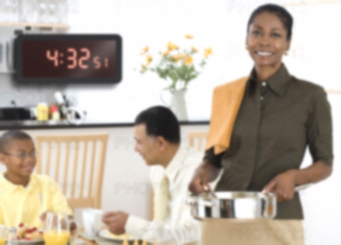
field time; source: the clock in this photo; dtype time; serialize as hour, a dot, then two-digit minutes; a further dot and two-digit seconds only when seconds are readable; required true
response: 4.32
